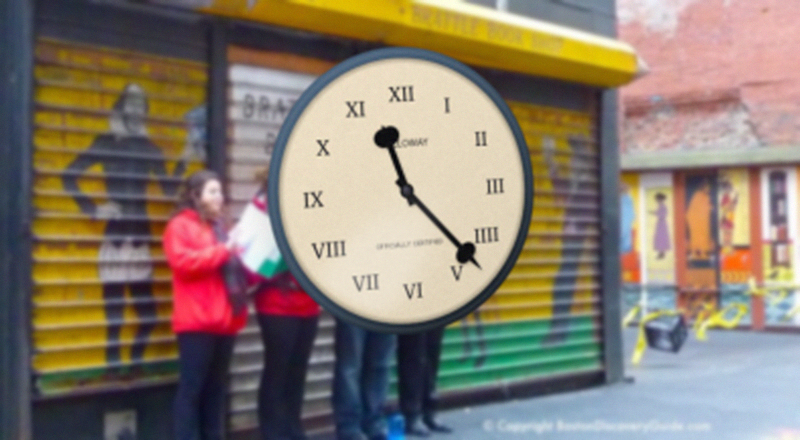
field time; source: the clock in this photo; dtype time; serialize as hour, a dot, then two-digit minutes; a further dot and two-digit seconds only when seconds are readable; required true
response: 11.23
